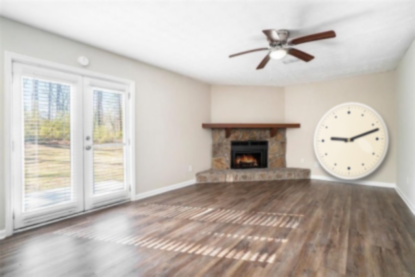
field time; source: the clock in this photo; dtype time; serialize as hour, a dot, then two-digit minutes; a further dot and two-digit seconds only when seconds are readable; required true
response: 9.12
